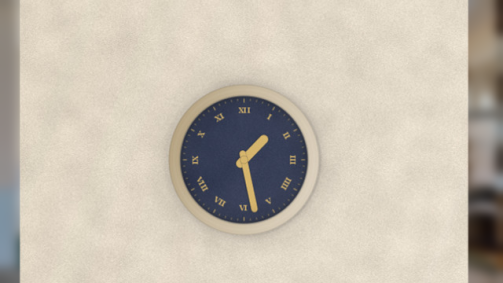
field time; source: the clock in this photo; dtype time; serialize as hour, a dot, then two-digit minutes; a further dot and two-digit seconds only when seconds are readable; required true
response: 1.28
